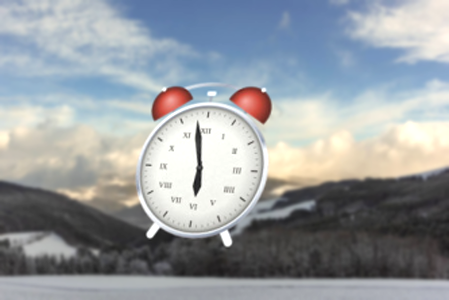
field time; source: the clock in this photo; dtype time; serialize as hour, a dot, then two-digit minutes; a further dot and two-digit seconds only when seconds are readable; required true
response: 5.58
